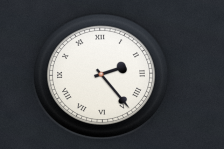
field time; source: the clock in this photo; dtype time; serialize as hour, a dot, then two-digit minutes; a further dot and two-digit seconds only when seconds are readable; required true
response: 2.24
